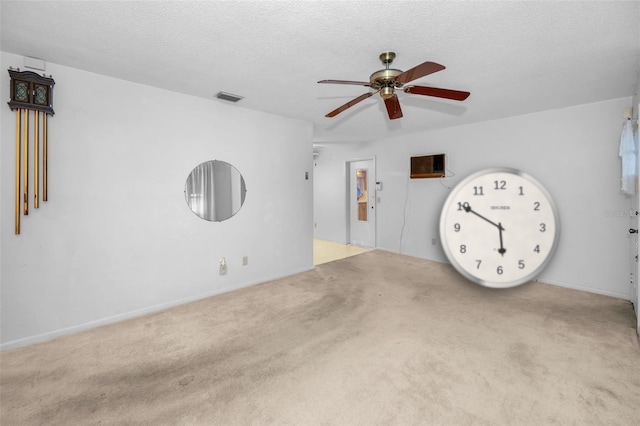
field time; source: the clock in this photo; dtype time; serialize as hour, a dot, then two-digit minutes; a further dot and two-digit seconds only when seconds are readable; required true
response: 5.50
